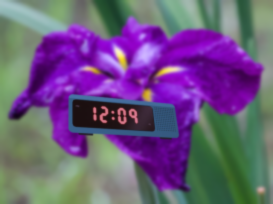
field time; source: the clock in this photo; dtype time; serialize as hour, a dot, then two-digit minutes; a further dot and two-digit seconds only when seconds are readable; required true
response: 12.09
